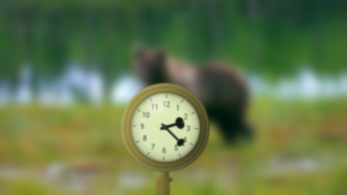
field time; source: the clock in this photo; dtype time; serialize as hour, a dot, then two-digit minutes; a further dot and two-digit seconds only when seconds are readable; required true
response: 2.22
